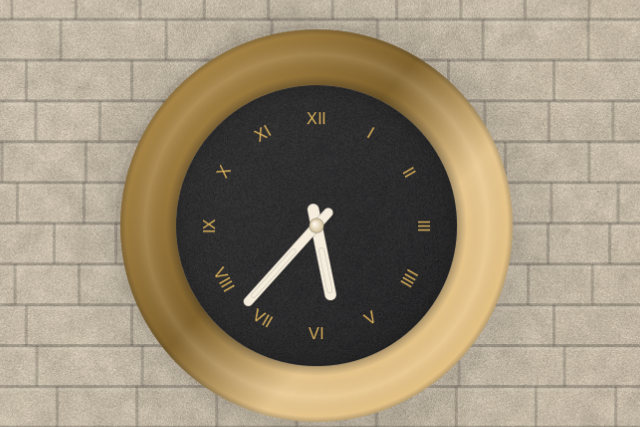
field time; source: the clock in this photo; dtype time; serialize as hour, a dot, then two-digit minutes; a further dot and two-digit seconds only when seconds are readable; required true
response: 5.37
